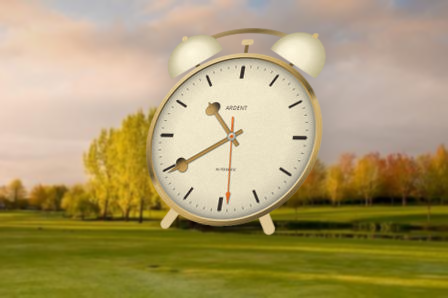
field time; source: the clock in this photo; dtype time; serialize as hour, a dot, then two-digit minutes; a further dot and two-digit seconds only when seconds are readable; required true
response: 10.39.29
